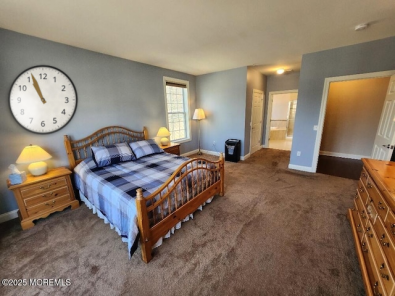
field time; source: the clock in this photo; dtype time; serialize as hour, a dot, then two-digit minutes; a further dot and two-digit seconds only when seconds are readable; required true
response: 10.56
